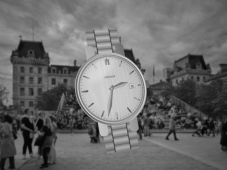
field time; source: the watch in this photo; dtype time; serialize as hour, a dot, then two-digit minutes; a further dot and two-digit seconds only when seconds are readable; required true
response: 2.33
